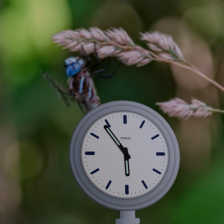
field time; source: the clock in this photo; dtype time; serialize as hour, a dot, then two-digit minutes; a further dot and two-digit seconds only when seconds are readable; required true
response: 5.54
